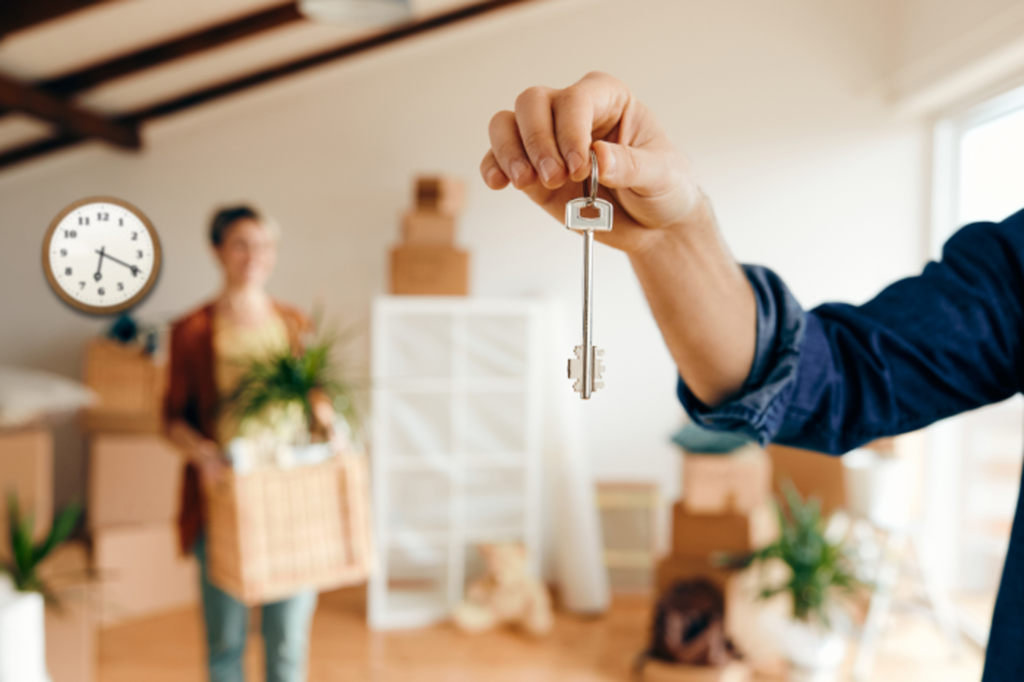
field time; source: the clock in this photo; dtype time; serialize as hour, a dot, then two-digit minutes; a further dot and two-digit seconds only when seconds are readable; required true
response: 6.19
